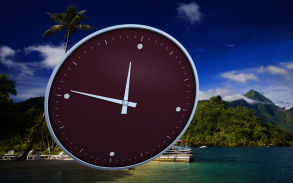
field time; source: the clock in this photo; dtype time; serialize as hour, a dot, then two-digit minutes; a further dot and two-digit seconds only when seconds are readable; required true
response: 11.46
